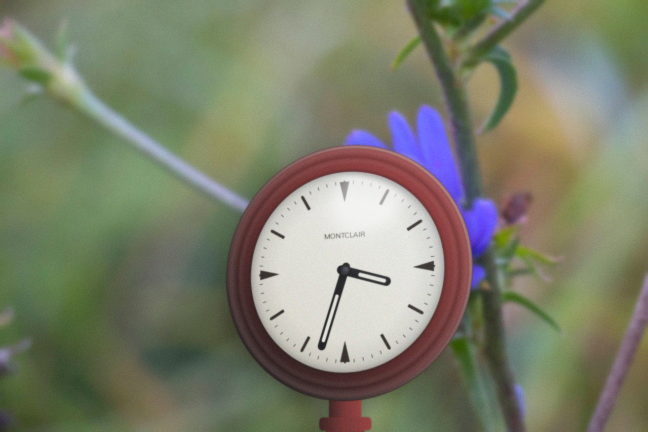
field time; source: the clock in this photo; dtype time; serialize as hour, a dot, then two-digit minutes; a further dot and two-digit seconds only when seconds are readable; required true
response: 3.33
